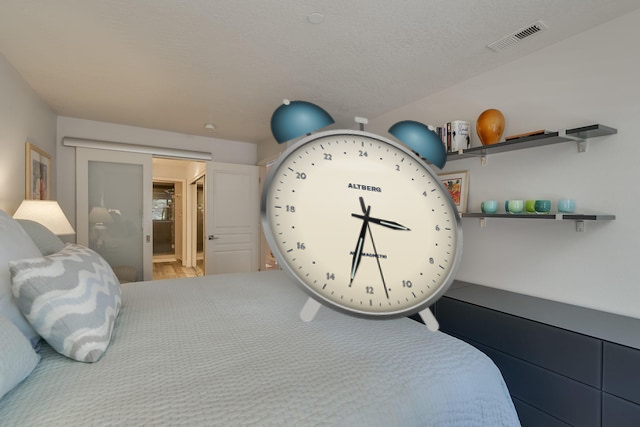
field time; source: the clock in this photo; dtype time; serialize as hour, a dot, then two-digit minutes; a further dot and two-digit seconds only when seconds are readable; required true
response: 6.32.28
